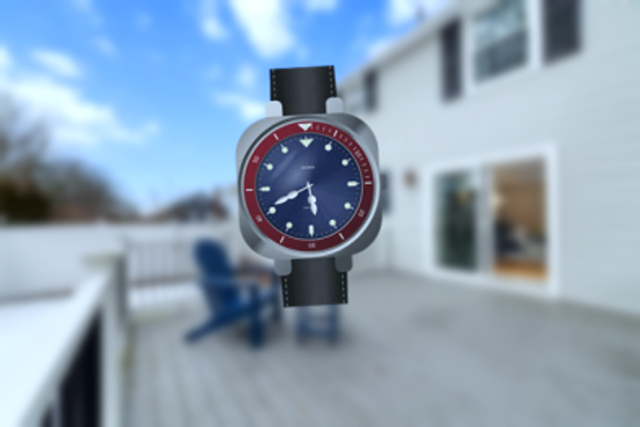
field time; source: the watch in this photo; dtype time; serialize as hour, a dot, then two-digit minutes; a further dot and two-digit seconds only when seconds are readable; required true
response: 5.41
